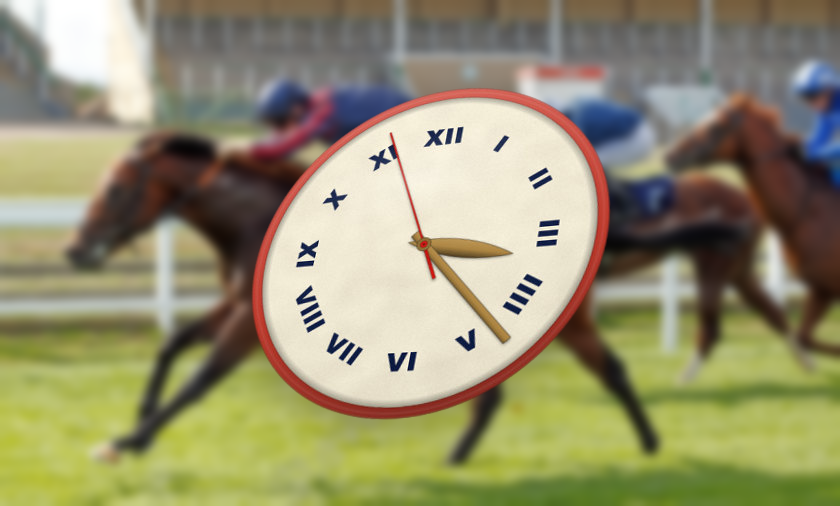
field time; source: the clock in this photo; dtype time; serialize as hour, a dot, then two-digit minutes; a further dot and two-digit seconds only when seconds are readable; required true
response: 3.22.56
